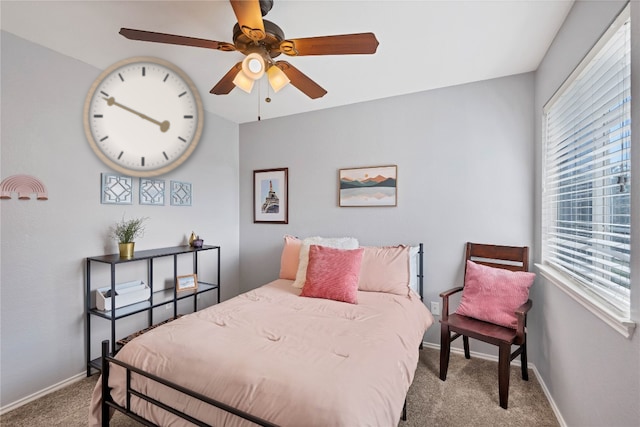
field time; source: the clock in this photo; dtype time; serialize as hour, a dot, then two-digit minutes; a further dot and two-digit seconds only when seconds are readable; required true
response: 3.49
